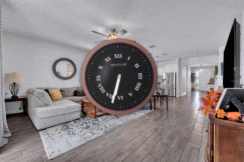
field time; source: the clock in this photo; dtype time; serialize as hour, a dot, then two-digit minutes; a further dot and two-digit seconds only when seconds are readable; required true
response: 6.33
